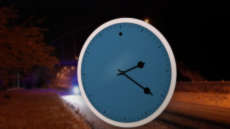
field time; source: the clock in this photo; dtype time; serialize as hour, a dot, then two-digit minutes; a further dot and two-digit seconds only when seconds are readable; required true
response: 2.21
